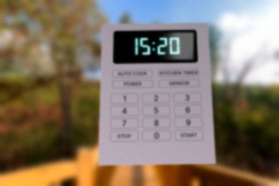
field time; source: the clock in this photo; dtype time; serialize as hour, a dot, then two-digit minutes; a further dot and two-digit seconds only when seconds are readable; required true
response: 15.20
